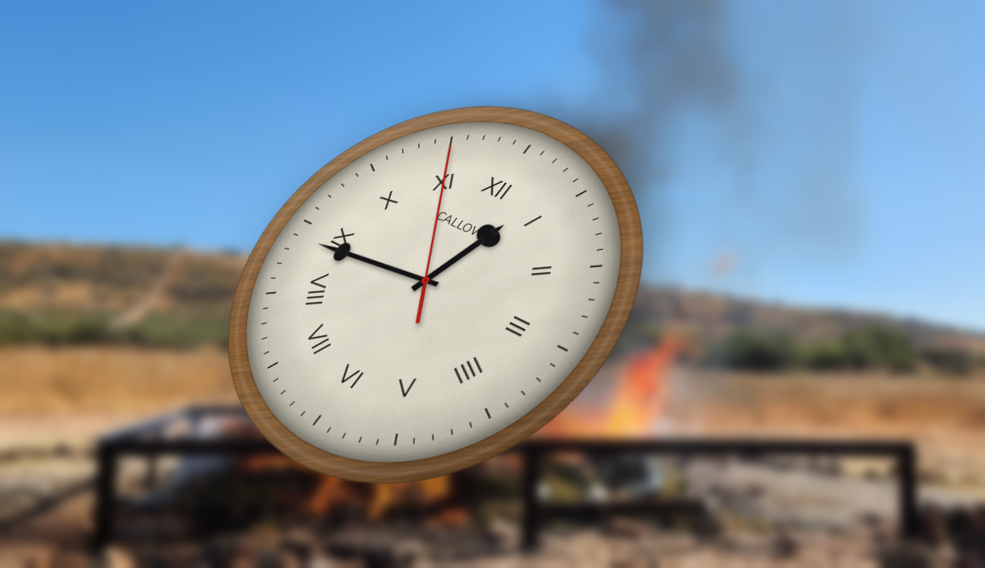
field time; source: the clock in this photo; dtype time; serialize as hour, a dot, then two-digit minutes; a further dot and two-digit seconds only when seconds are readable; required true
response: 12.43.55
